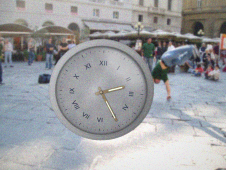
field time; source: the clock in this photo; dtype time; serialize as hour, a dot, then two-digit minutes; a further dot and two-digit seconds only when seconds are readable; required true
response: 2.25
